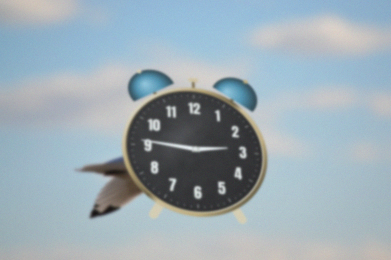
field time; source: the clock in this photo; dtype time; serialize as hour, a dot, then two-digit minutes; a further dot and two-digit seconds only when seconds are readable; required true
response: 2.46
